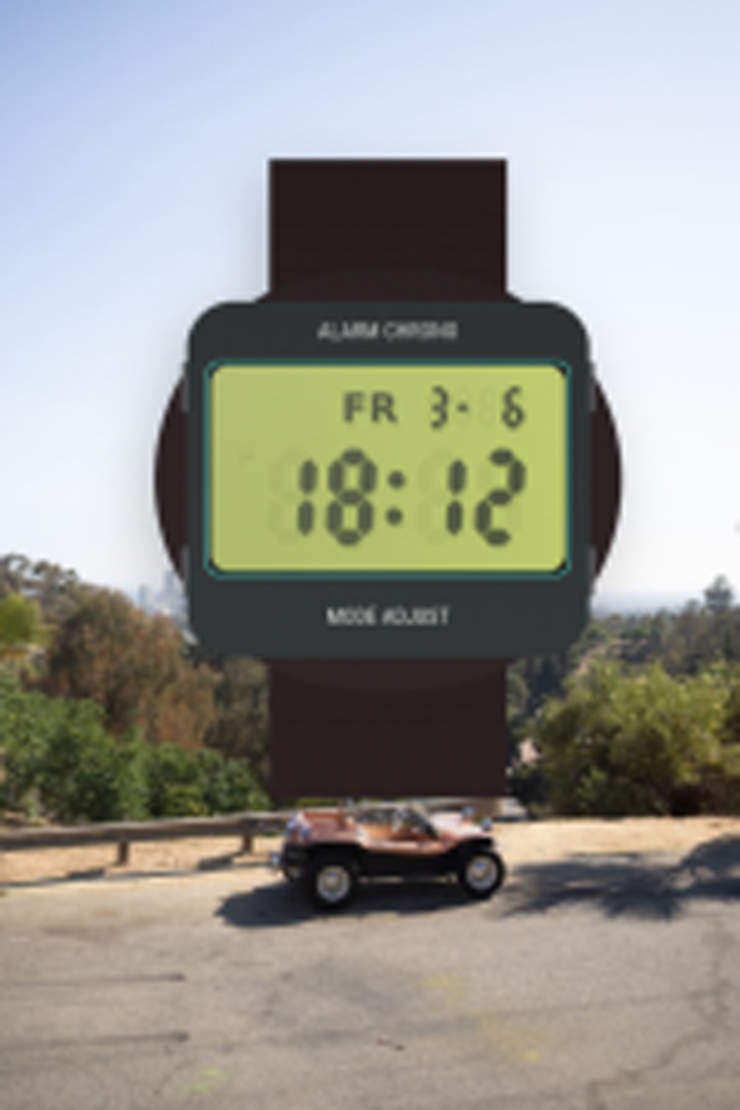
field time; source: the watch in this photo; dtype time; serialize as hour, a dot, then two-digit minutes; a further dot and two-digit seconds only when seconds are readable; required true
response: 18.12
